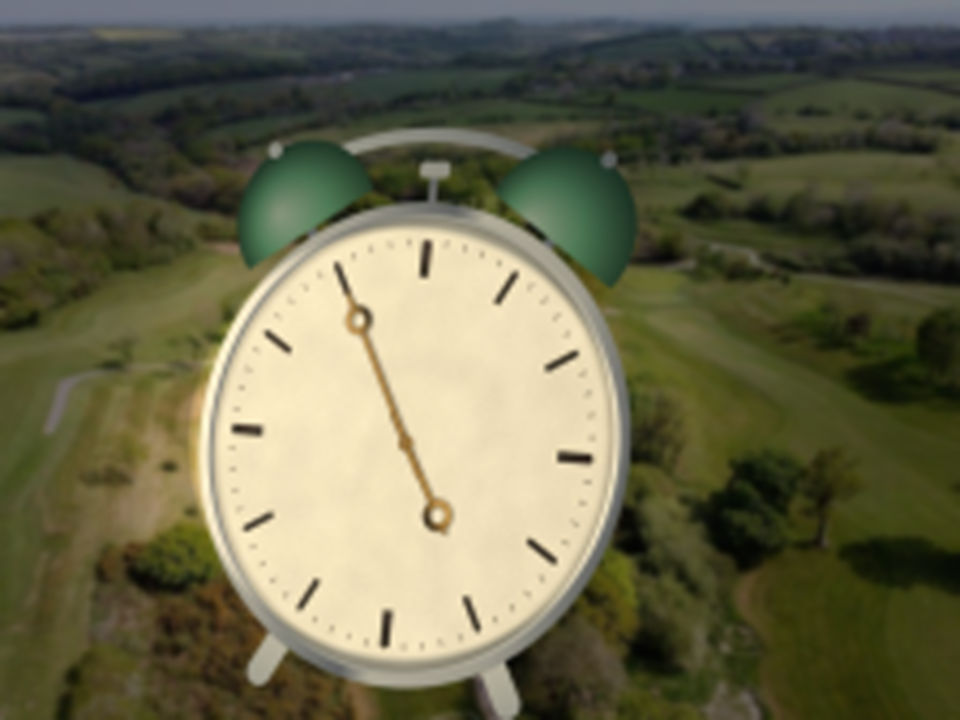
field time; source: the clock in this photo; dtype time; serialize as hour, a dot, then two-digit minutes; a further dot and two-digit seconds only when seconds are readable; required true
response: 4.55
